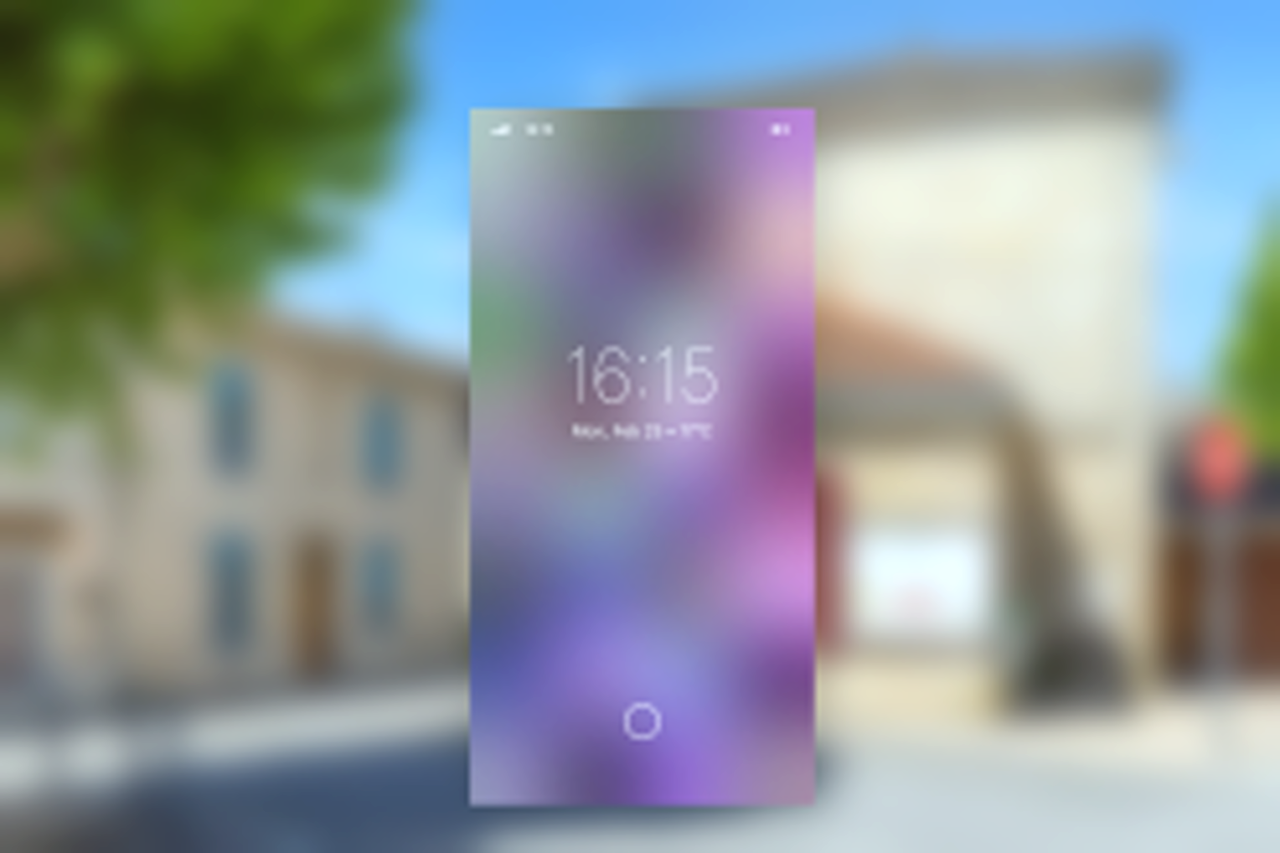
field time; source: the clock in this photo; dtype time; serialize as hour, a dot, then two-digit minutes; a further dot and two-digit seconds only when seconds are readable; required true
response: 16.15
